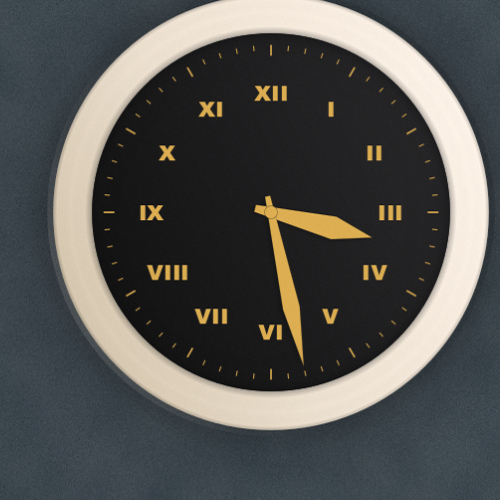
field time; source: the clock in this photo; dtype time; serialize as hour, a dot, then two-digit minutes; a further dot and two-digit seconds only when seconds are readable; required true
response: 3.28
